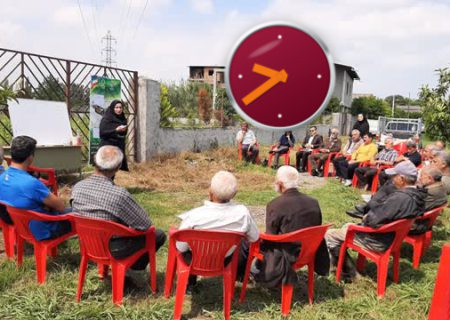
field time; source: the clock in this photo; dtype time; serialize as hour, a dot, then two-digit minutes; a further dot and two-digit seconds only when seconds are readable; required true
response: 9.39
